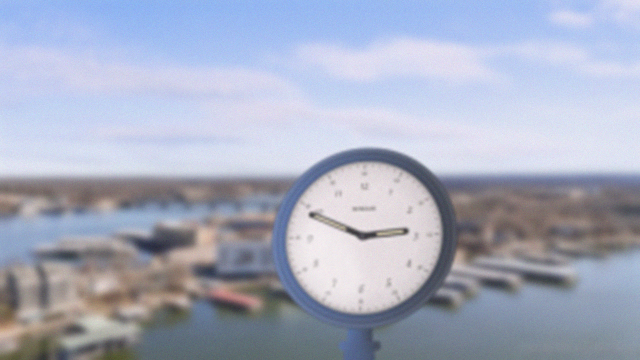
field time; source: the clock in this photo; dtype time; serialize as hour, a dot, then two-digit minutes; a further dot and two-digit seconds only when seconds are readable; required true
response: 2.49
